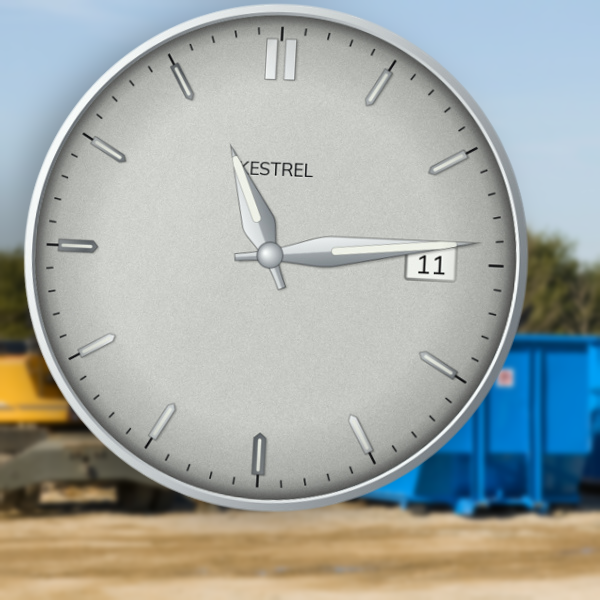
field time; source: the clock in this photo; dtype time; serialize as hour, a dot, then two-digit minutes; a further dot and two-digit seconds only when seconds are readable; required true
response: 11.14
